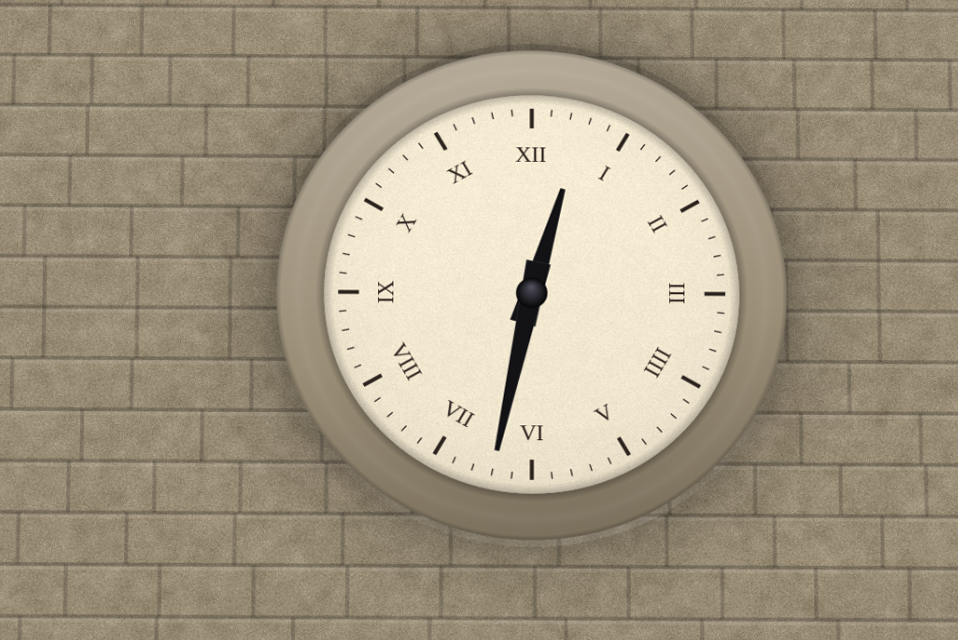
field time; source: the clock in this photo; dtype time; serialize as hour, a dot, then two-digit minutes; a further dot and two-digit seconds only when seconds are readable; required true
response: 12.32
